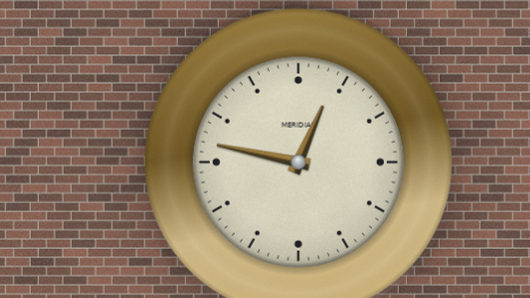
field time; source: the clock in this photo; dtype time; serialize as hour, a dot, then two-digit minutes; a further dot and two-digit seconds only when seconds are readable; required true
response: 12.47
